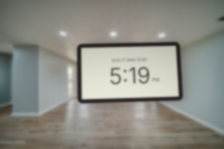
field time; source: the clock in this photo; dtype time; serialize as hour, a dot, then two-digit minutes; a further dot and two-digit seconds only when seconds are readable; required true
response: 5.19
